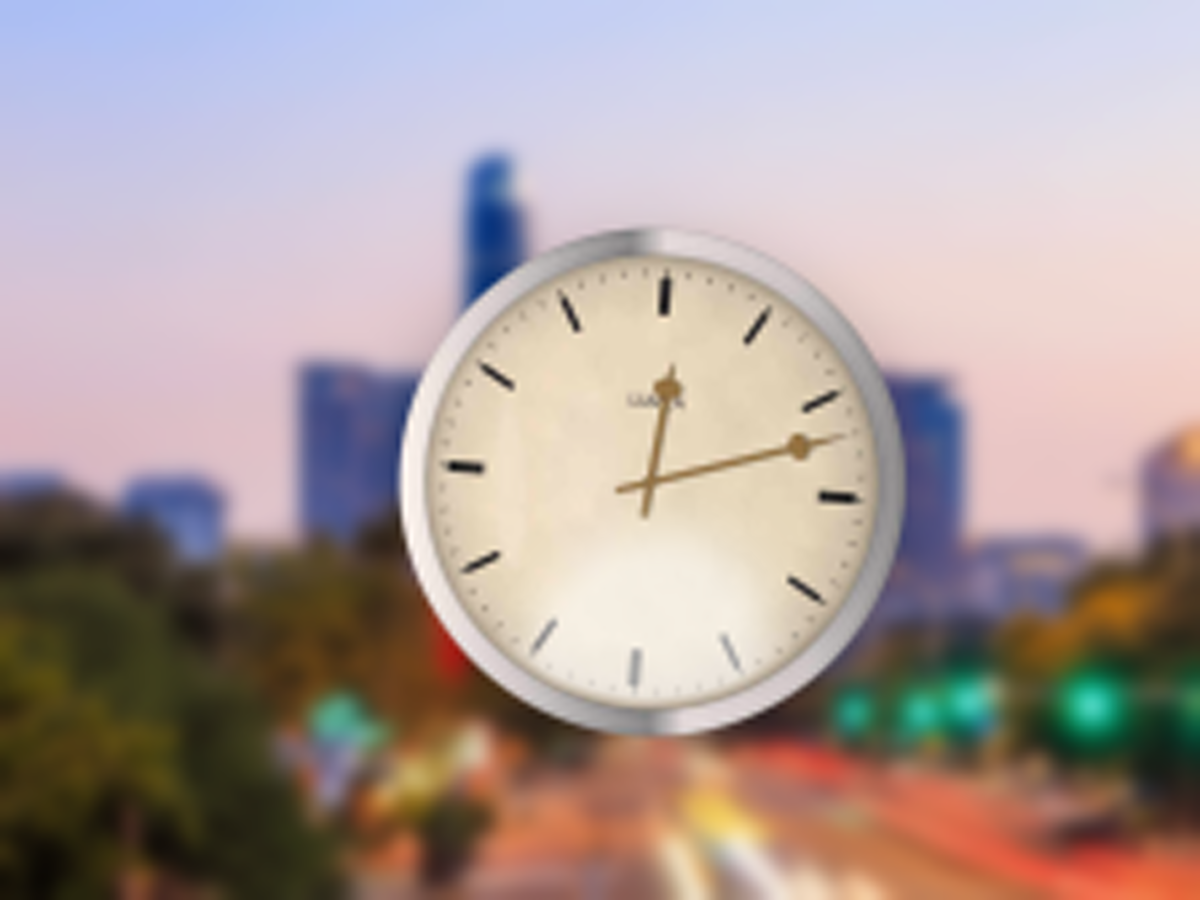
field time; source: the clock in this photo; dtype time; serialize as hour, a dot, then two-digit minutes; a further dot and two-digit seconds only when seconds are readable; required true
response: 12.12
